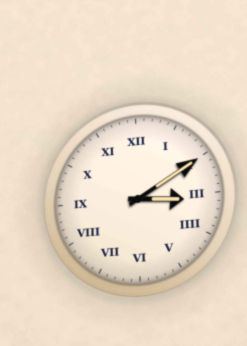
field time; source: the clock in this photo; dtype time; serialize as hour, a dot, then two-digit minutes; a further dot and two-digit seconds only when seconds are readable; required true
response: 3.10
